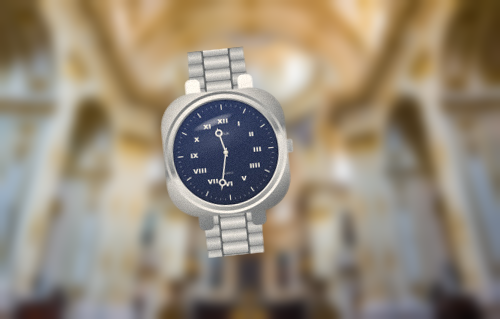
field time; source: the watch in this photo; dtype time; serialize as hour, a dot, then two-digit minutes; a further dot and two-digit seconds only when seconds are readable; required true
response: 11.32
